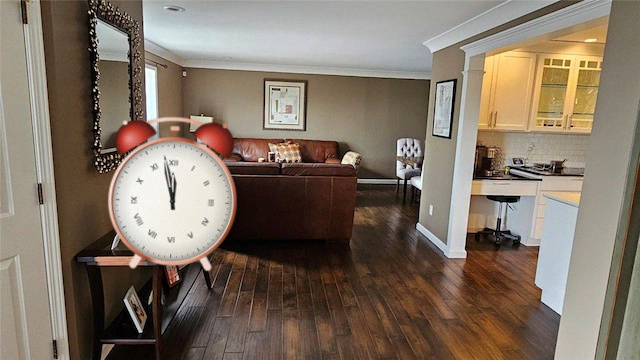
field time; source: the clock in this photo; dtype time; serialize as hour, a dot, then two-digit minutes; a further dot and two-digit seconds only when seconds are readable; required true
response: 11.58
